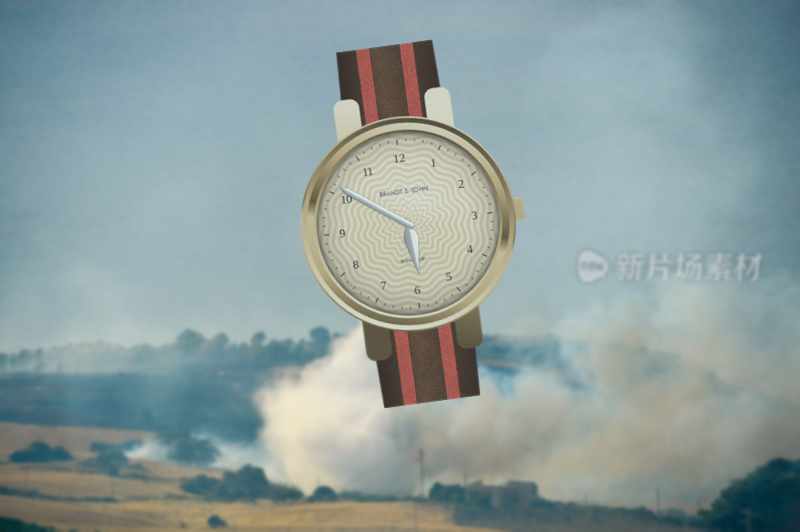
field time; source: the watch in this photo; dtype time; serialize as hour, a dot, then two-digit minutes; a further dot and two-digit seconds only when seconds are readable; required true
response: 5.51
